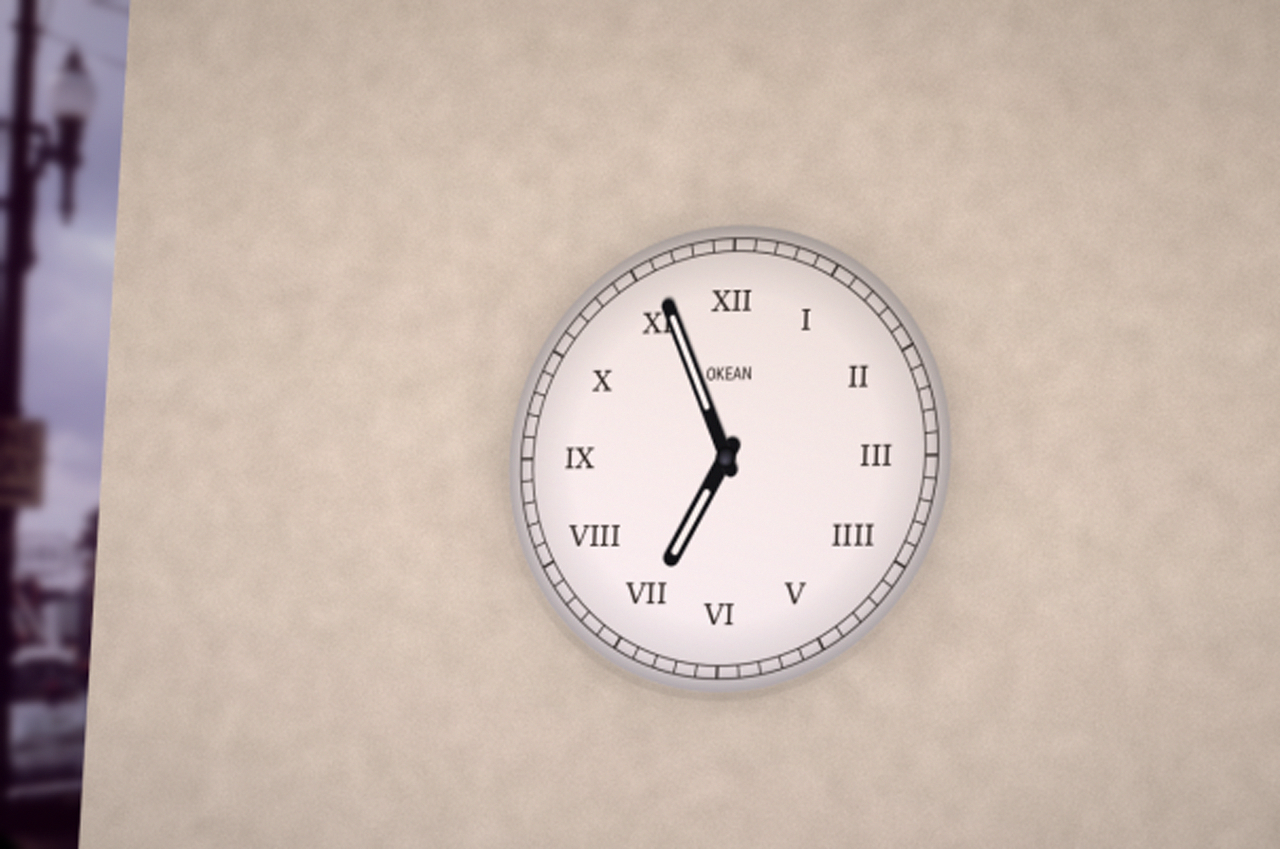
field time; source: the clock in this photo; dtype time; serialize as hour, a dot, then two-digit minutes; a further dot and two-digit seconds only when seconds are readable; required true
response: 6.56
